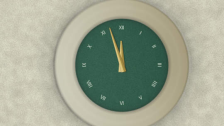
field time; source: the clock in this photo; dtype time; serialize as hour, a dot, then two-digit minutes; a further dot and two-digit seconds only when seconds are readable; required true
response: 11.57
